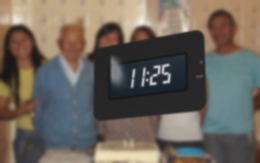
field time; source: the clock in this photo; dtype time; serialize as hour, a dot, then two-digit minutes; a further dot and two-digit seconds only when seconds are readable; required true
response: 11.25
